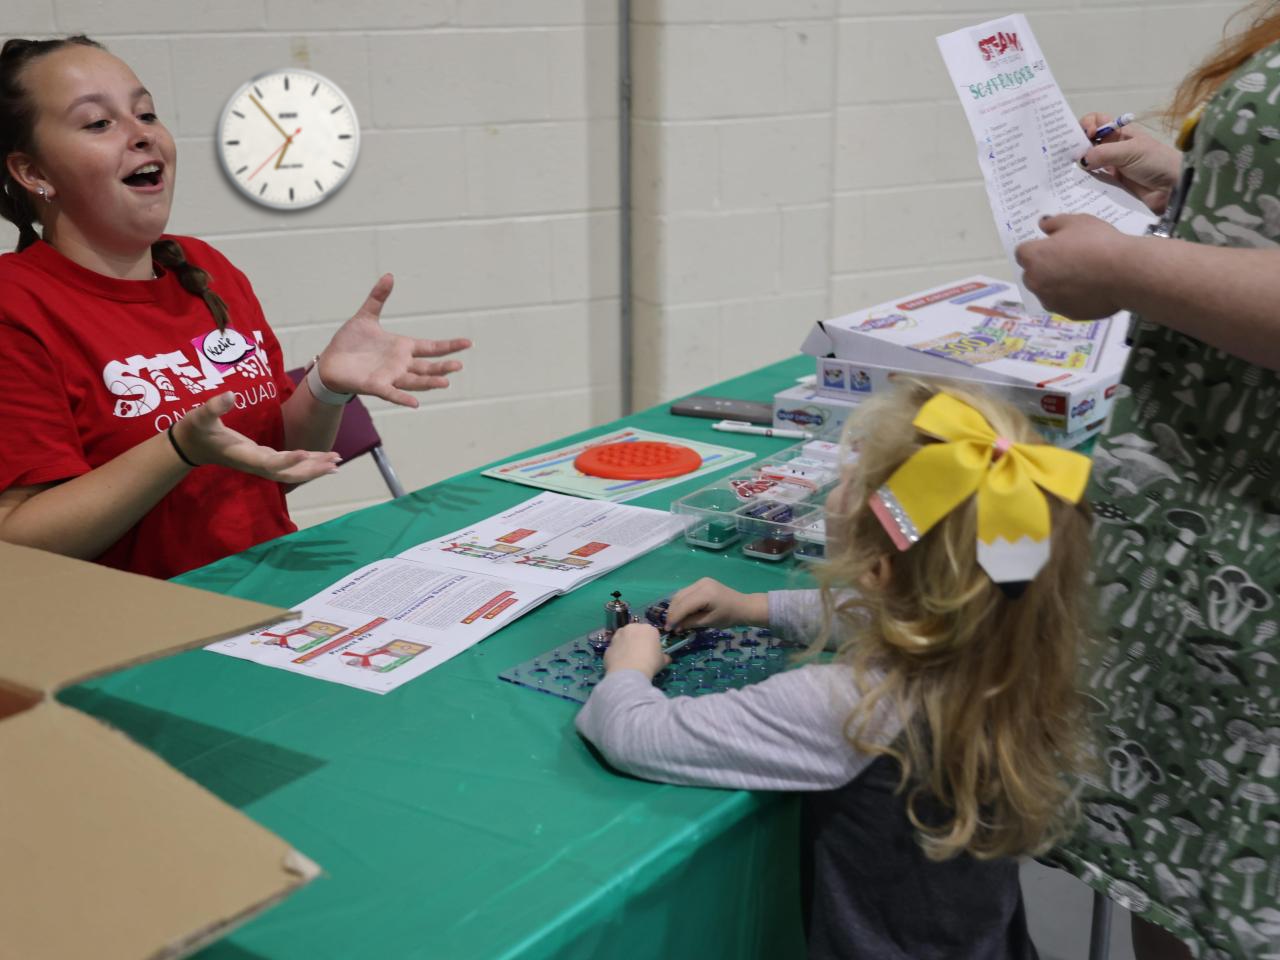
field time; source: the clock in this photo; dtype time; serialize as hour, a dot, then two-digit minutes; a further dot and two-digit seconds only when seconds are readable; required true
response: 6.53.38
